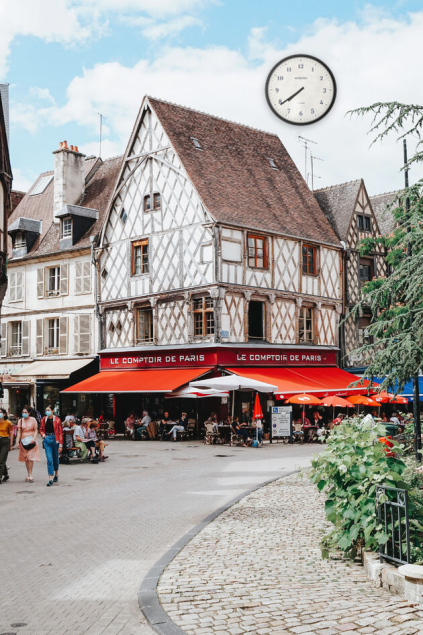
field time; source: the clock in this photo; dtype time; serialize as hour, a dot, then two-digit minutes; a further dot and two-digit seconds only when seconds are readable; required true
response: 7.39
